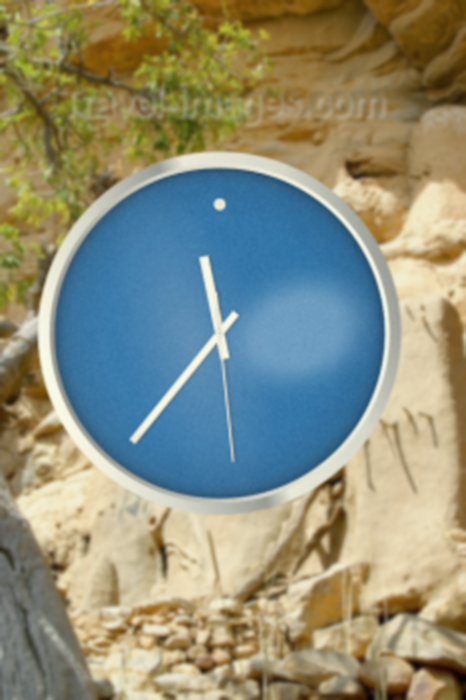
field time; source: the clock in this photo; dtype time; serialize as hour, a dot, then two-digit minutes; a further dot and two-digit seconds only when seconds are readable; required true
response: 11.36.29
